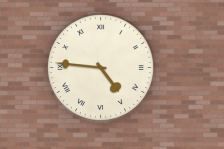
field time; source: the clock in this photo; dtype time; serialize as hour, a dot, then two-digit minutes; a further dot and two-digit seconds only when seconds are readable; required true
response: 4.46
